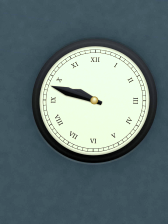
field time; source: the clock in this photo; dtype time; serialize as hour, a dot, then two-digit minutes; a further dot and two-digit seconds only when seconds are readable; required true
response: 9.48
